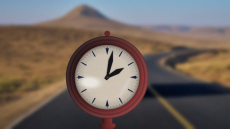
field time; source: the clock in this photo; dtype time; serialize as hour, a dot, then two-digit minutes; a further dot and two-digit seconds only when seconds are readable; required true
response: 2.02
